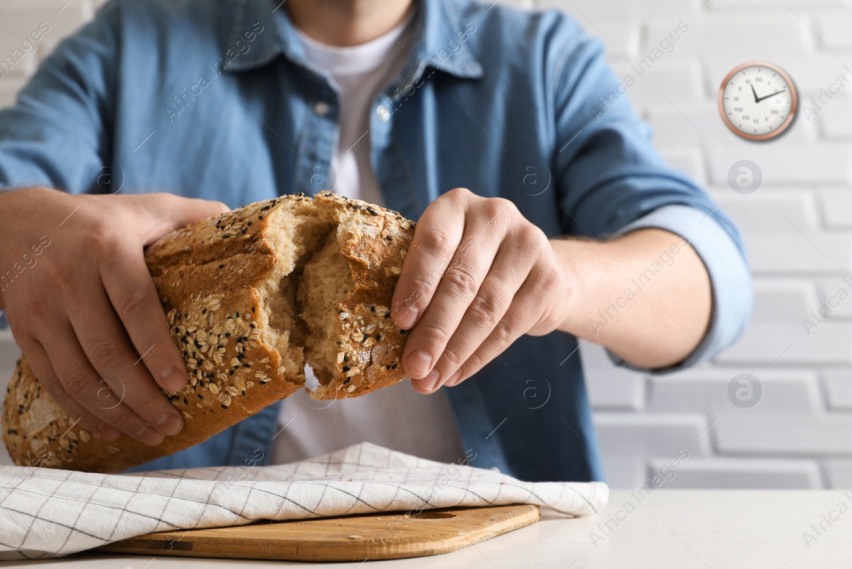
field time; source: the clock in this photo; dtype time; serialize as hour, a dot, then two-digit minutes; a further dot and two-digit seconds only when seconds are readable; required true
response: 11.11
